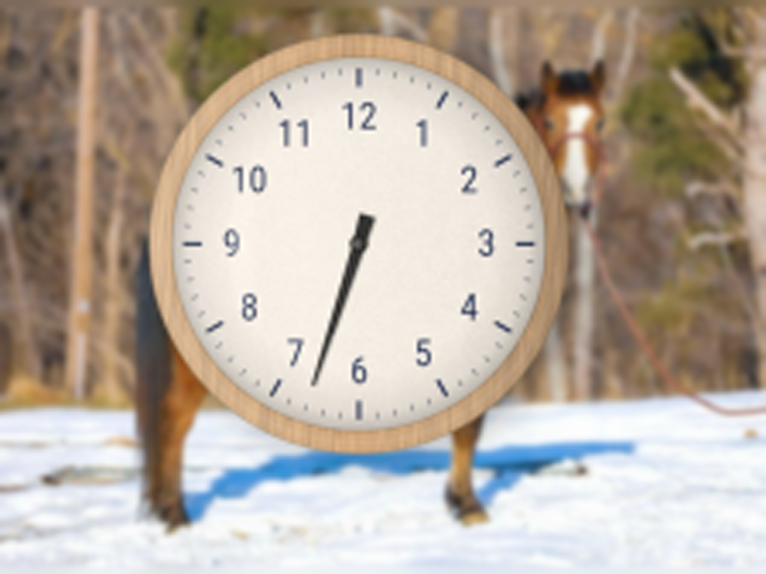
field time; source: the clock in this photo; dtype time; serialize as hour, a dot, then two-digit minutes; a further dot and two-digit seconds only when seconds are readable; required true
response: 6.33
